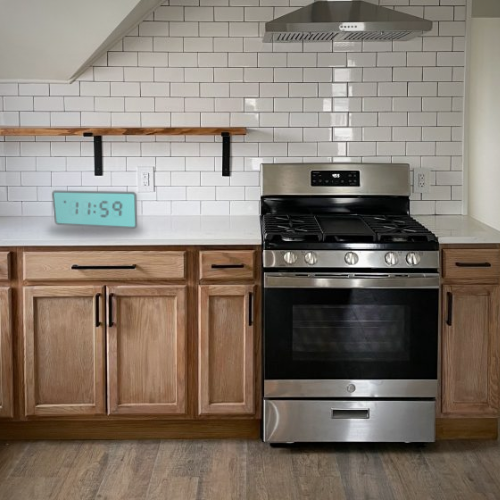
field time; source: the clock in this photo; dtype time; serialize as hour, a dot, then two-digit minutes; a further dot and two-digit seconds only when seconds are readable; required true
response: 11.59
